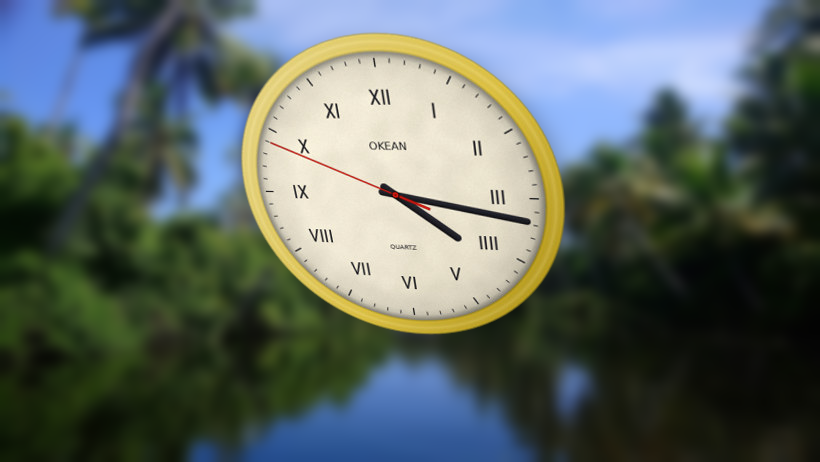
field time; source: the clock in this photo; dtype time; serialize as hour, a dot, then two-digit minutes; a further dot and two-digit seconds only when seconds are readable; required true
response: 4.16.49
